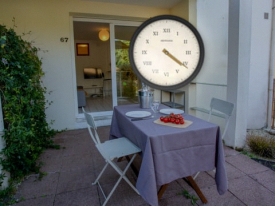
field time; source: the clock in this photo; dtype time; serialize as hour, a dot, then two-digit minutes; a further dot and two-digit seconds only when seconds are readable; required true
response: 4.21
